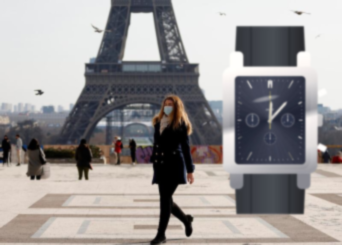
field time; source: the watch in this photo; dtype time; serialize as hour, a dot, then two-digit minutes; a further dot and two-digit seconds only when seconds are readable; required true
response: 12.07
